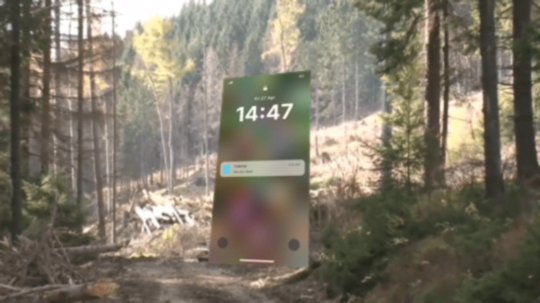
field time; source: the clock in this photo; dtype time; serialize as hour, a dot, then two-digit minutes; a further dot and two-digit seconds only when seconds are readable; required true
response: 14.47
